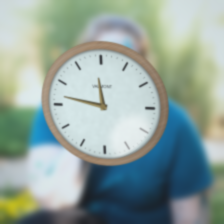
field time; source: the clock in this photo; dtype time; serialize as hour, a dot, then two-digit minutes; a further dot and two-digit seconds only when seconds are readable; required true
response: 11.47
